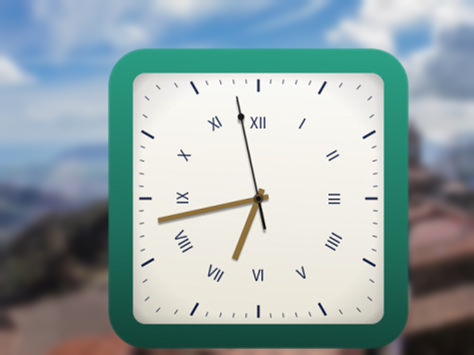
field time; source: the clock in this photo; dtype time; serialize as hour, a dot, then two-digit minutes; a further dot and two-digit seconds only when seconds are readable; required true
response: 6.42.58
